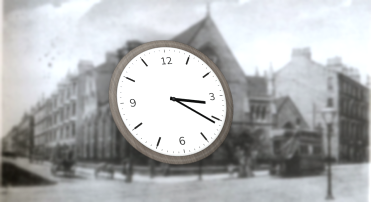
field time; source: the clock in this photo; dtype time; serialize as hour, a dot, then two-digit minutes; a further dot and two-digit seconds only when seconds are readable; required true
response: 3.21
